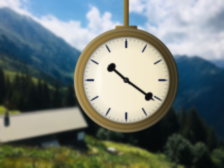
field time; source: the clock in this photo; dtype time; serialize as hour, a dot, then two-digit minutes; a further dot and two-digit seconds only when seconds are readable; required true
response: 10.21
